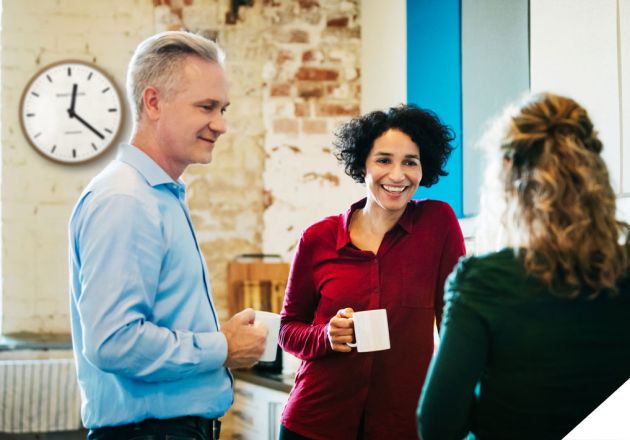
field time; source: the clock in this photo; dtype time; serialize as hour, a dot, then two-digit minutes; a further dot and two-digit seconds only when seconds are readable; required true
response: 12.22
